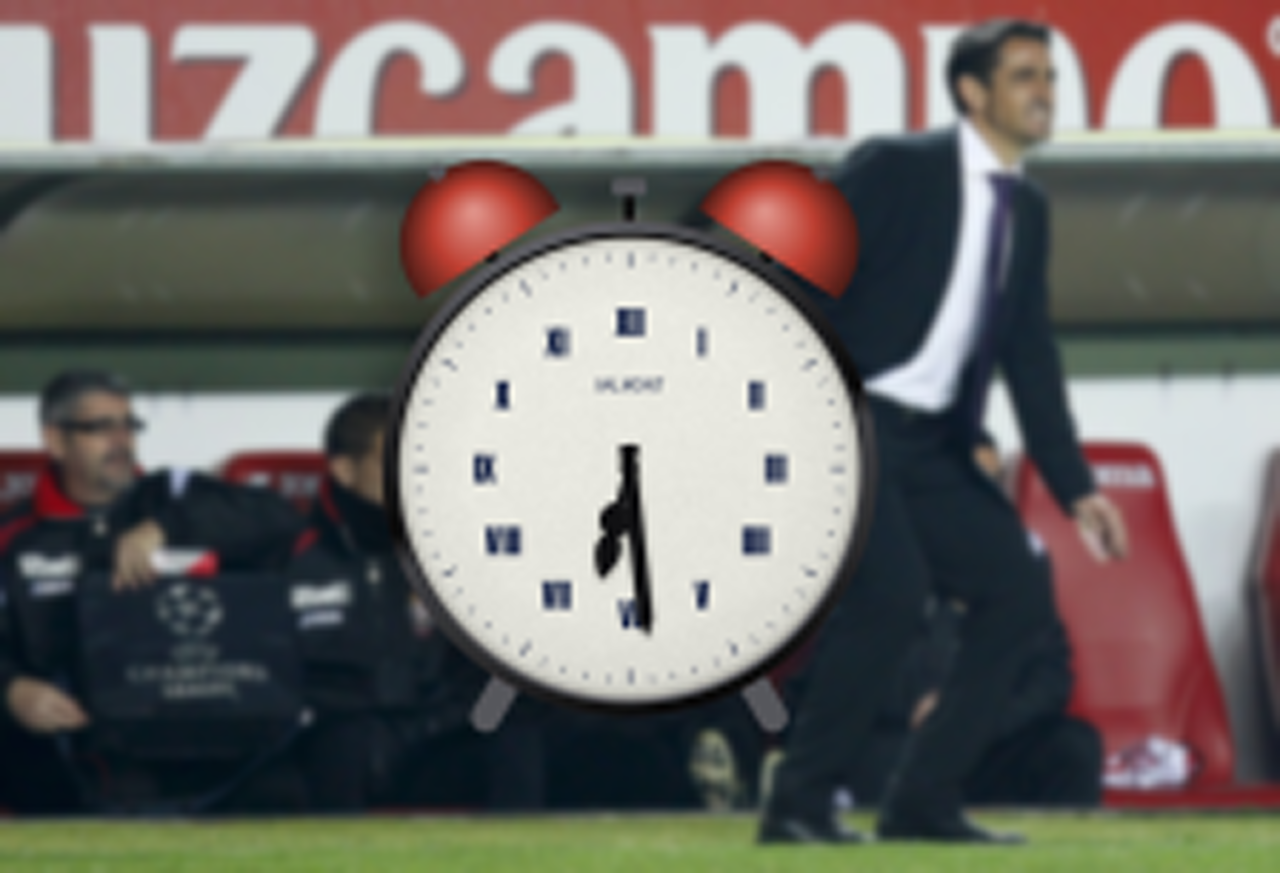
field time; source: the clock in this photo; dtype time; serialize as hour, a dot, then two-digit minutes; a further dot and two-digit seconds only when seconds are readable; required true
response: 6.29
